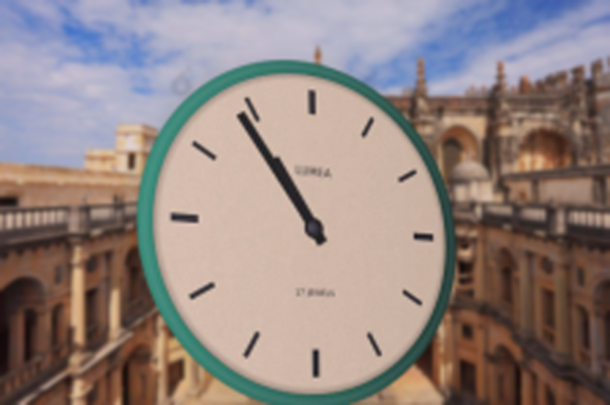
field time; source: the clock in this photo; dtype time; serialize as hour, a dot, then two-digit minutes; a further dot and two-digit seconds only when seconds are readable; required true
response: 10.54
